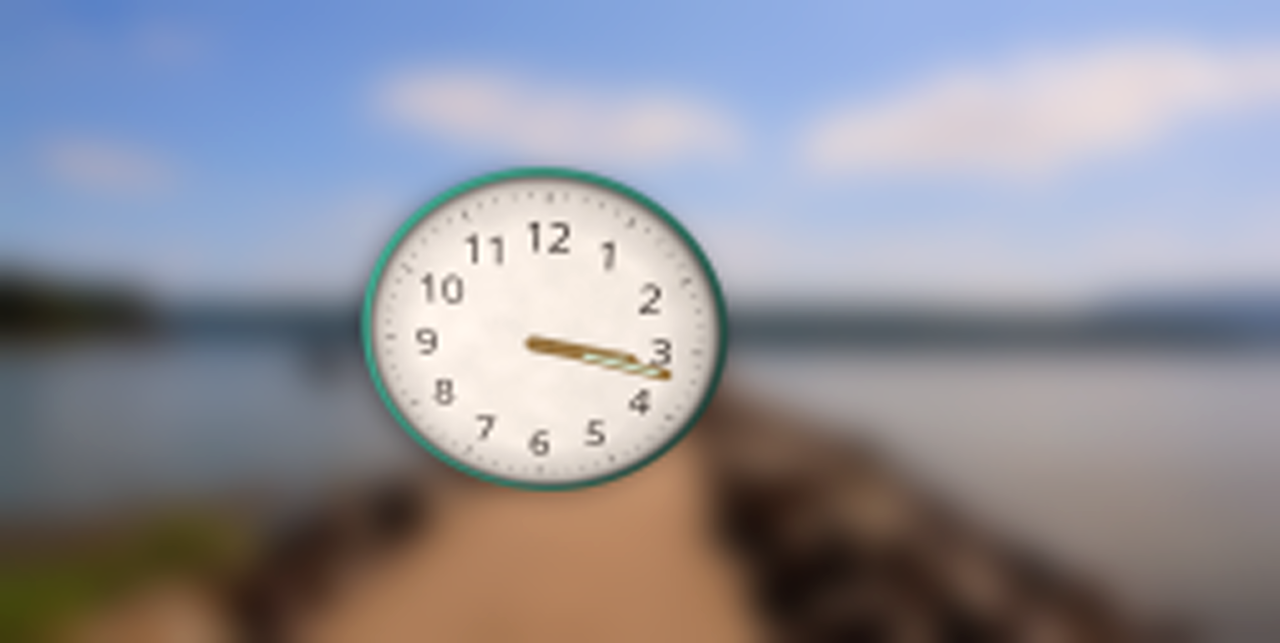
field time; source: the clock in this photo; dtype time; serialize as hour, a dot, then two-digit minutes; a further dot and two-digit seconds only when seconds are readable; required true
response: 3.17
